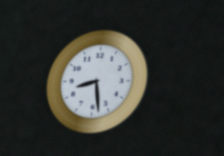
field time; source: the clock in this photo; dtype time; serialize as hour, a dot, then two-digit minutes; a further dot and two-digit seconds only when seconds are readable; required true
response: 8.28
